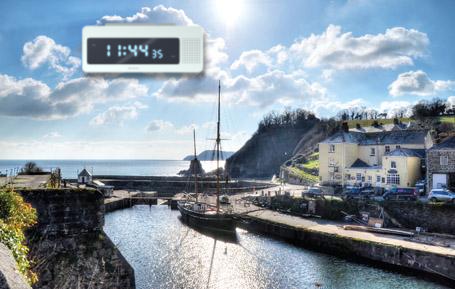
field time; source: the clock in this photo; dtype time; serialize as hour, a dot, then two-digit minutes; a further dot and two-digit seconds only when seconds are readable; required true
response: 11.44
